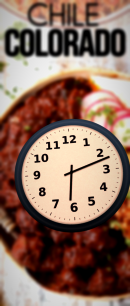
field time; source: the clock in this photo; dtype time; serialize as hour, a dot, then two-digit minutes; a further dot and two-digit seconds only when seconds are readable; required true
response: 6.12
